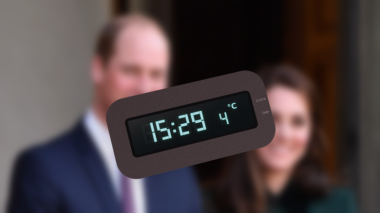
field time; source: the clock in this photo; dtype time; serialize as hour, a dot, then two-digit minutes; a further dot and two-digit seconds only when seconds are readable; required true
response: 15.29
